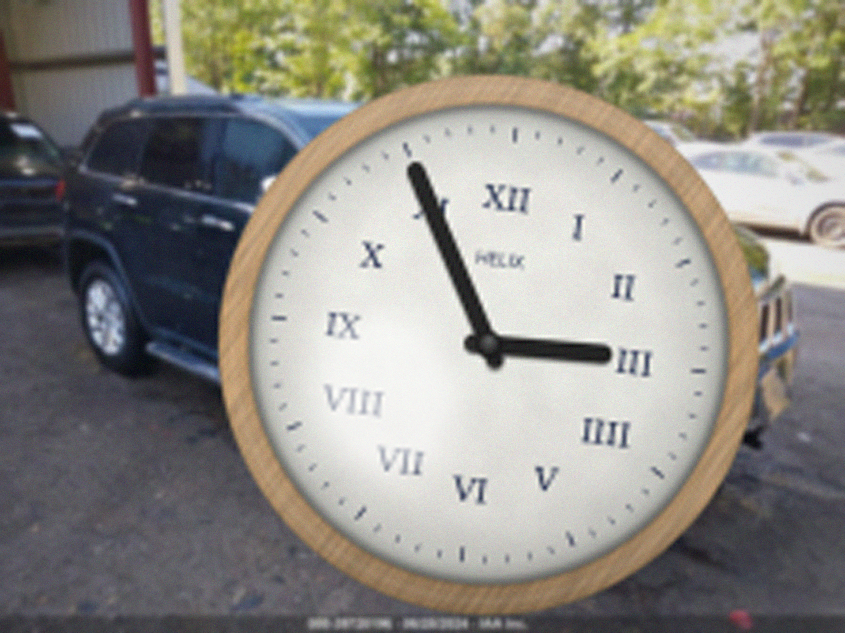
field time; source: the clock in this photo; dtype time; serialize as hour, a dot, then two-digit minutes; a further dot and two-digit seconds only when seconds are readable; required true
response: 2.55
